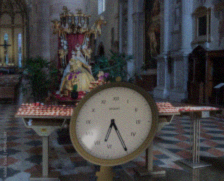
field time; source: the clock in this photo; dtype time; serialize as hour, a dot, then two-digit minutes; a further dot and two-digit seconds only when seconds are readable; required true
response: 6.25
